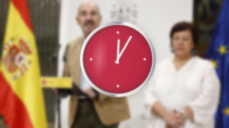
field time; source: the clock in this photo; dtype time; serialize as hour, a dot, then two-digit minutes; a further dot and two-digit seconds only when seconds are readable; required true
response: 12.05
